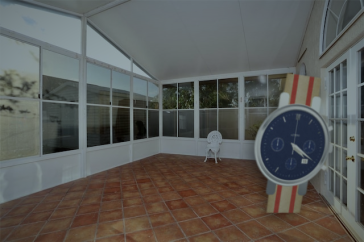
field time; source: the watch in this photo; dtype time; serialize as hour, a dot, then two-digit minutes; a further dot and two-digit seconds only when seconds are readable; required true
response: 4.20
